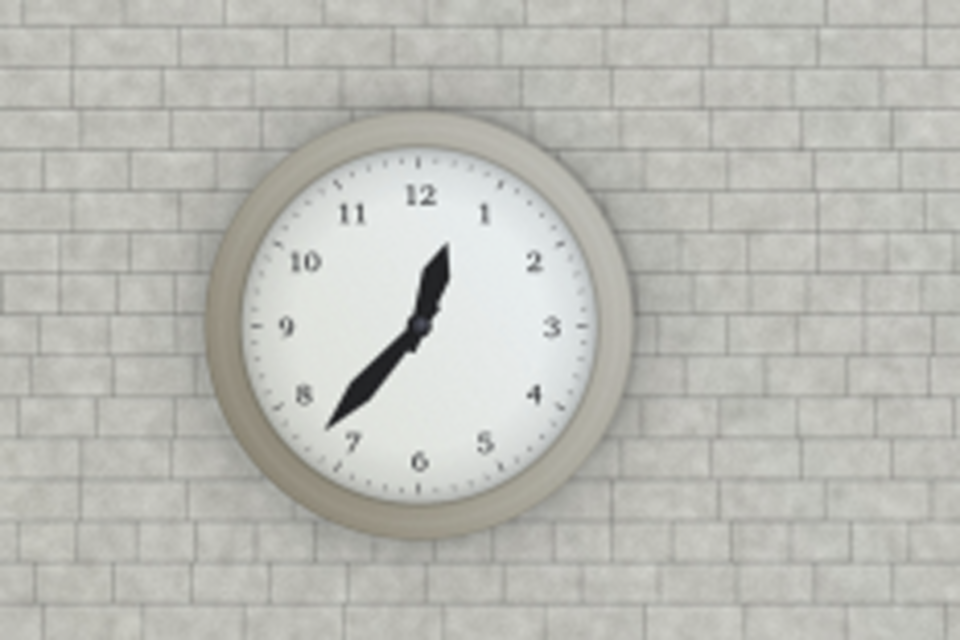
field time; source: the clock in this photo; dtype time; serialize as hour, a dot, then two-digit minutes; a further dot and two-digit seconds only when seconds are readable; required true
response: 12.37
